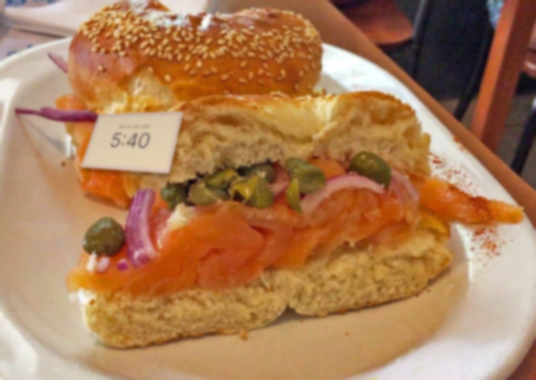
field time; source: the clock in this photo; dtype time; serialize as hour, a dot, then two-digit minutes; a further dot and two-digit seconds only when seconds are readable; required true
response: 5.40
